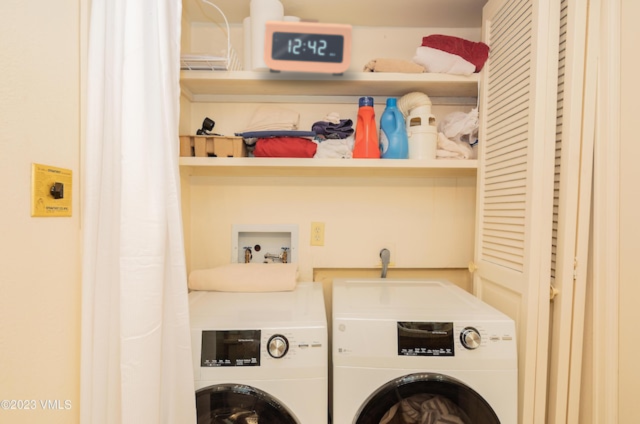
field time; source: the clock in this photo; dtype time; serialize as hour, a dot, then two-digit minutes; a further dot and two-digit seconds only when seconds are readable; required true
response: 12.42
